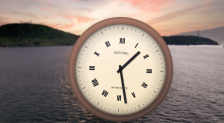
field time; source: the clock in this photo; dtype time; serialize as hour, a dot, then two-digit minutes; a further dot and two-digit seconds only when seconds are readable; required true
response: 1.28
